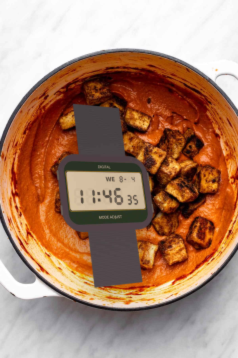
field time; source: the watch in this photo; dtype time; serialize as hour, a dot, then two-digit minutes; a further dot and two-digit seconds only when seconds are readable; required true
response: 11.46.35
